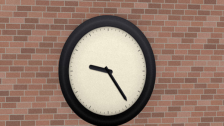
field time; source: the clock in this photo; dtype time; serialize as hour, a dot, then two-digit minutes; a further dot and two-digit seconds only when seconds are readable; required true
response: 9.24
